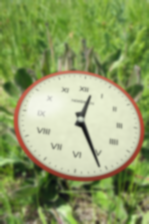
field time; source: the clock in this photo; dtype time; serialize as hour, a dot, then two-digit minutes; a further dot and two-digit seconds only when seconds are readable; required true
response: 12.26
